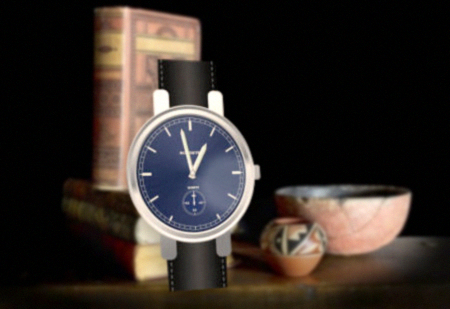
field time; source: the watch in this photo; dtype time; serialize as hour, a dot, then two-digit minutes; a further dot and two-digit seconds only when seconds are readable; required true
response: 12.58
